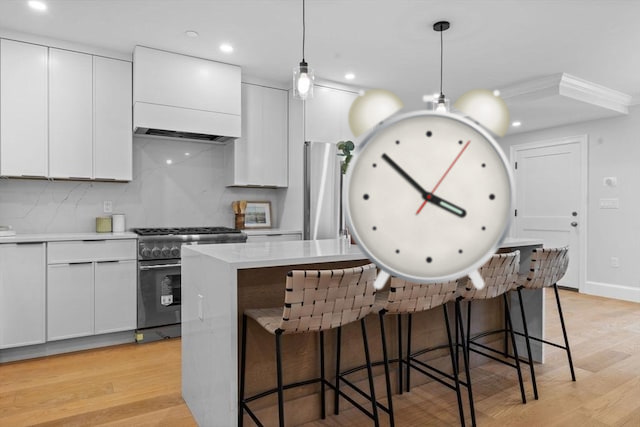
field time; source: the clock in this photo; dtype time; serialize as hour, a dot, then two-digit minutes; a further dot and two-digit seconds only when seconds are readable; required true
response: 3.52.06
